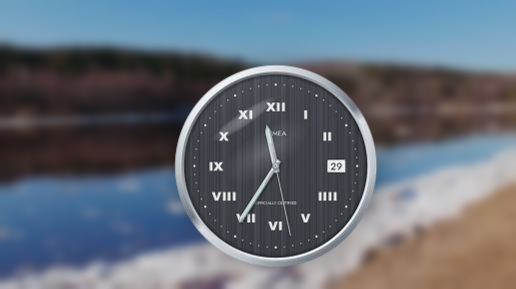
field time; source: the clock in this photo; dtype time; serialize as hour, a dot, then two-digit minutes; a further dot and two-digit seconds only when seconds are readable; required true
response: 11.35.28
